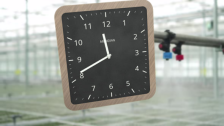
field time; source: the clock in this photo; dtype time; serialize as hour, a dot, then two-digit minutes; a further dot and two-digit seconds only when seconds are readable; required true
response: 11.41
